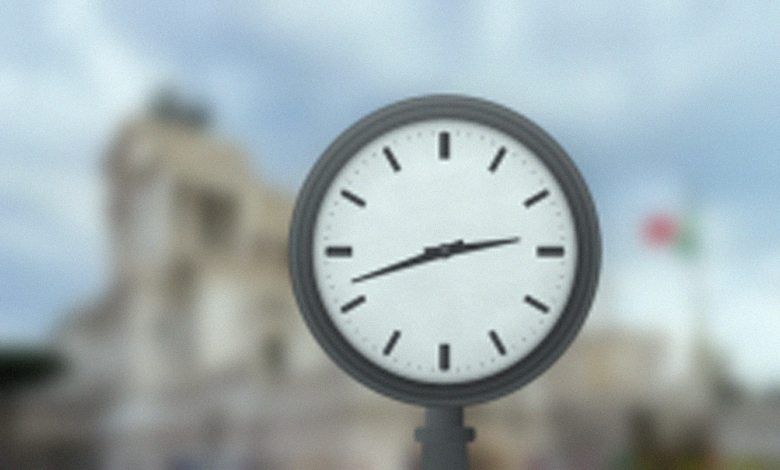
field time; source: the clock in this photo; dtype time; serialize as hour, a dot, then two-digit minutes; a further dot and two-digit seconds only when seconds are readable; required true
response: 2.42
